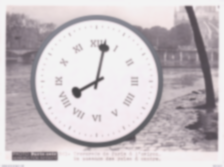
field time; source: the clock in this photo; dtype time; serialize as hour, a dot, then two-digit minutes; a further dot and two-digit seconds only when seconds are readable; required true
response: 8.02
